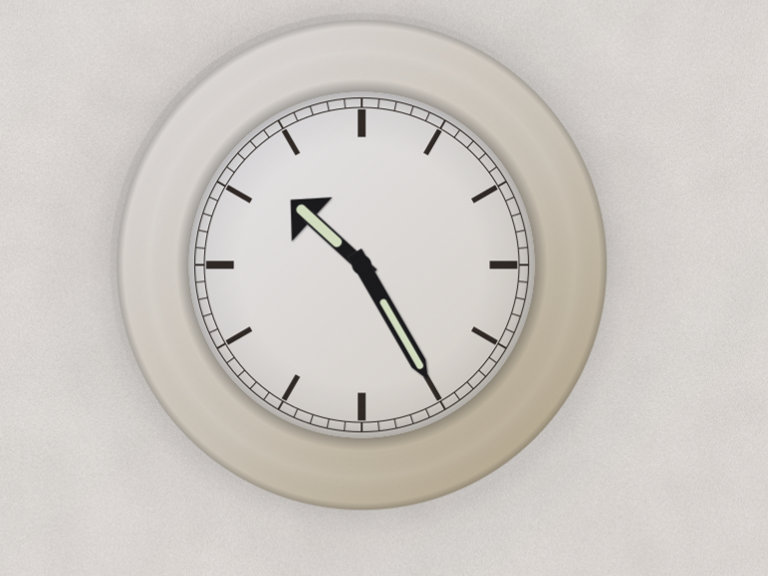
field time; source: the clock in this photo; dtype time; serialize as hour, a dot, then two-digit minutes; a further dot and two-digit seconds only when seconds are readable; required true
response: 10.25
